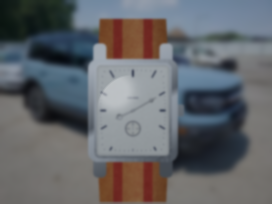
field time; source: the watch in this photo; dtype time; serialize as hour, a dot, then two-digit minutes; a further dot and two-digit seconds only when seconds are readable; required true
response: 8.10
